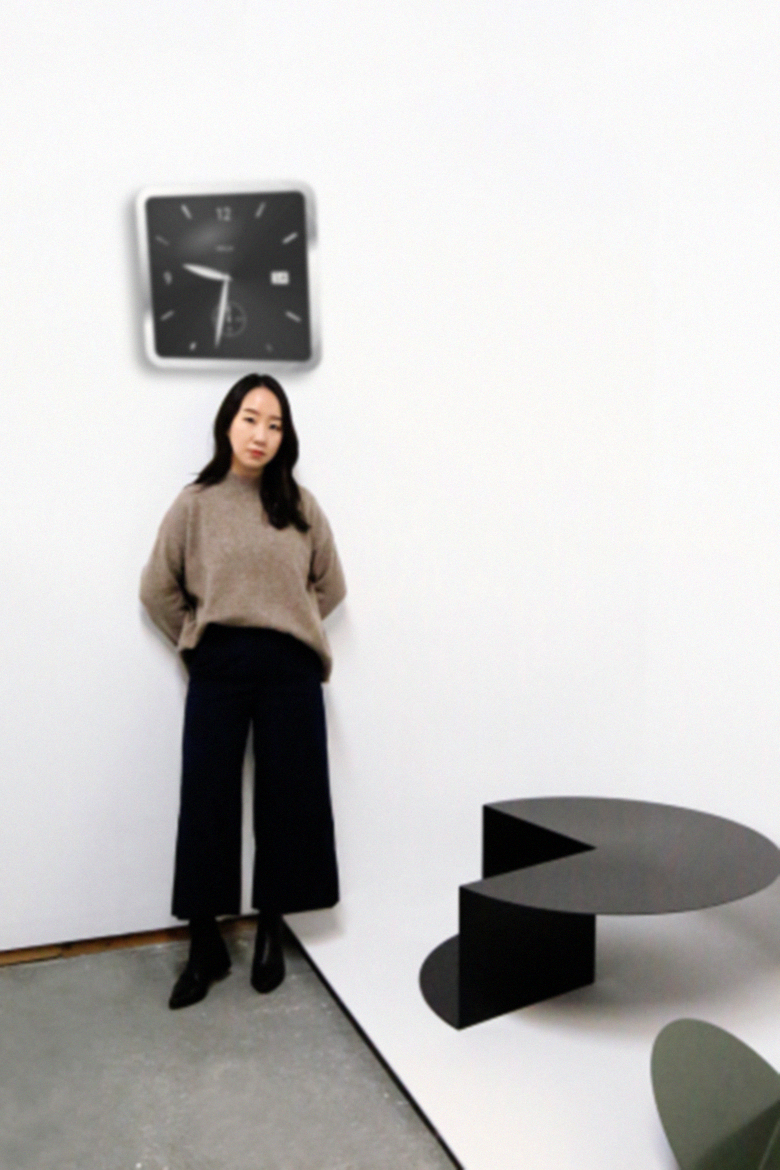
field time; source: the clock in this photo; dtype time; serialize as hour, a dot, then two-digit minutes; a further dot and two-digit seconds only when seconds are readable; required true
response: 9.32
